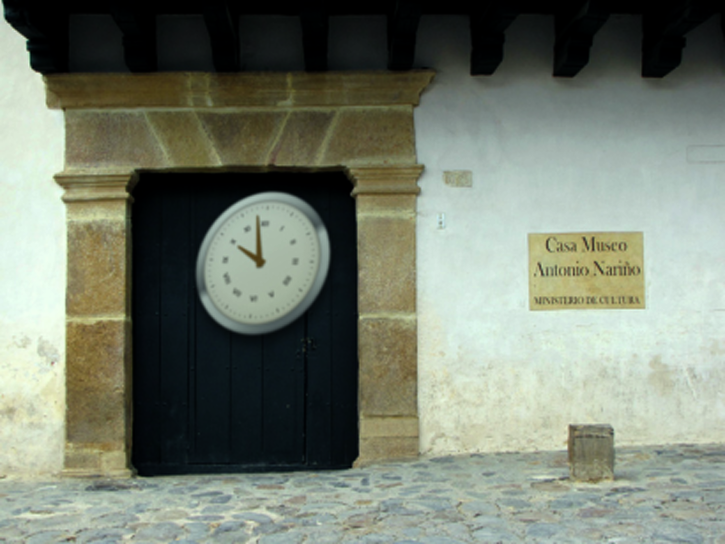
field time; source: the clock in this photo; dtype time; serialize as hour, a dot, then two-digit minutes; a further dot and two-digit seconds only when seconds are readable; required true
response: 9.58
